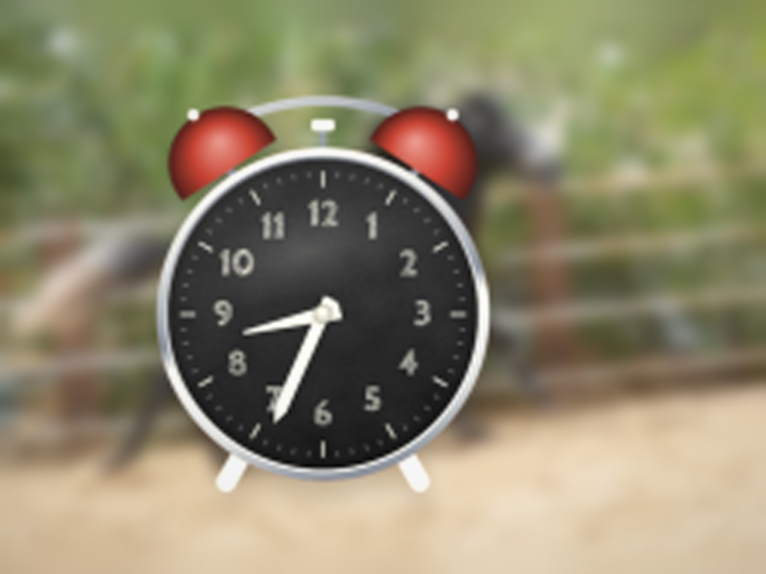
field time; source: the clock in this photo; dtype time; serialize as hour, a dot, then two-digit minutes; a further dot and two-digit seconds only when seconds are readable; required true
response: 8.34
